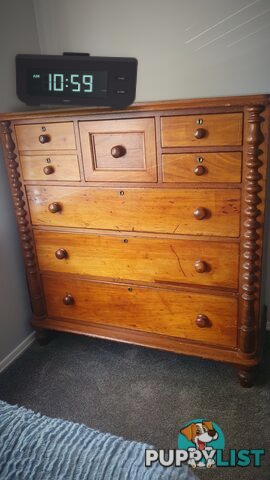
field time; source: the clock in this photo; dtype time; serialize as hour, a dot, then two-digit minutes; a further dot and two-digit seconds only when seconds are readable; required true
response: 10.59
